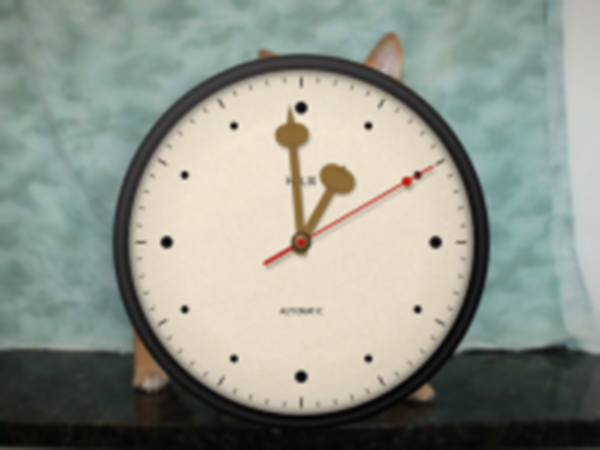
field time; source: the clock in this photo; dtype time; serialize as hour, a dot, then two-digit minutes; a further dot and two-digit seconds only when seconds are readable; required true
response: 12.59.10
